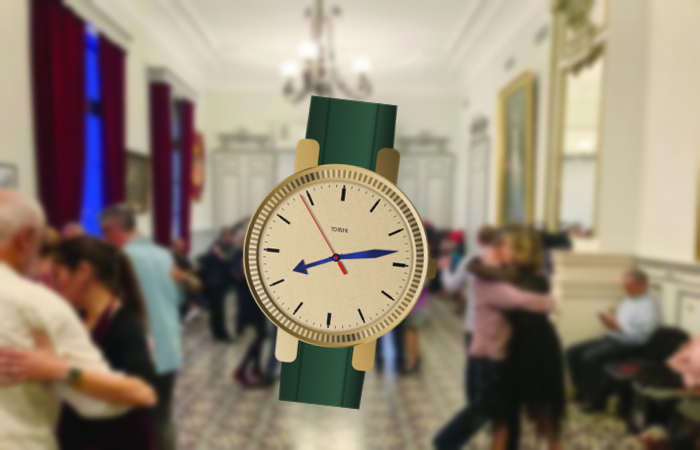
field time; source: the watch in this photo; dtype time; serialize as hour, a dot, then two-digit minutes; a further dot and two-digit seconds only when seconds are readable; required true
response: 8.12.54
